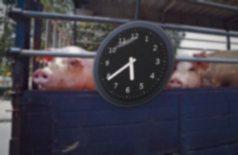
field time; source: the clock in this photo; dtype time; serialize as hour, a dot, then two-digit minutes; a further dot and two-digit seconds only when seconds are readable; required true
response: 5.39
